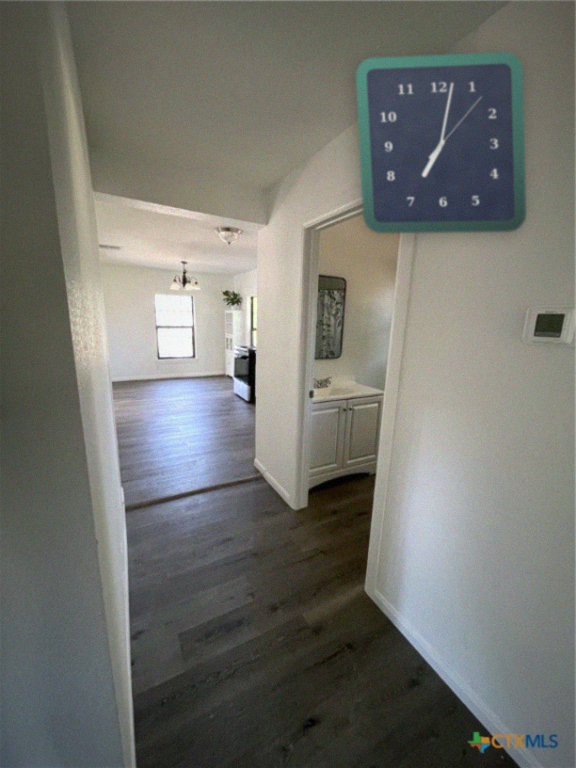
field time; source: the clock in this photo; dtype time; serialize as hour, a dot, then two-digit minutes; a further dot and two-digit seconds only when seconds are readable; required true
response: 7.02.07
